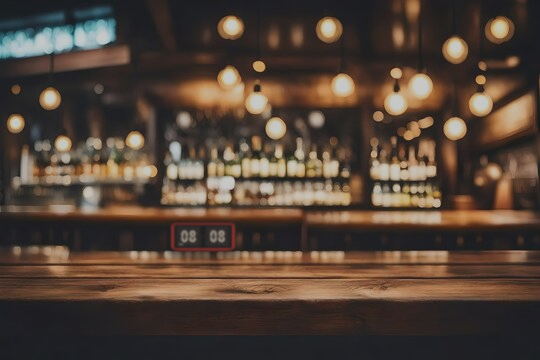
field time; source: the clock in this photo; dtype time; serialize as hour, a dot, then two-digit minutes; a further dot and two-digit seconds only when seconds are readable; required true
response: 8.08
